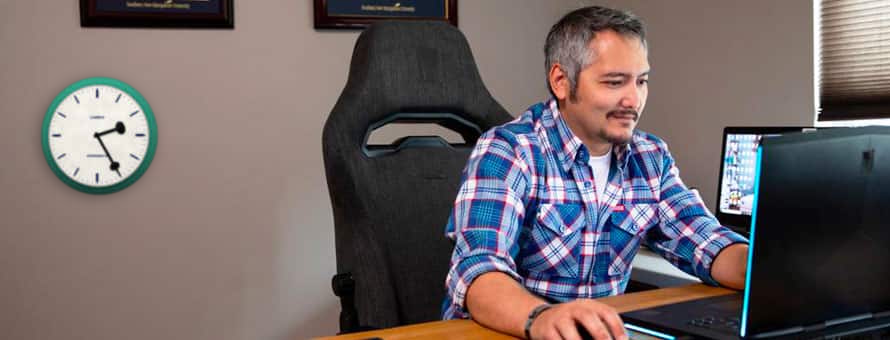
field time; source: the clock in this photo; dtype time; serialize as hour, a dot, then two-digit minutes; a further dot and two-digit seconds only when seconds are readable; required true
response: 2.25
